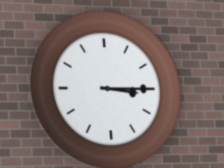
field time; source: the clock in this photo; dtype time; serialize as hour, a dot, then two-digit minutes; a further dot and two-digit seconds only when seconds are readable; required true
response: 3.15
